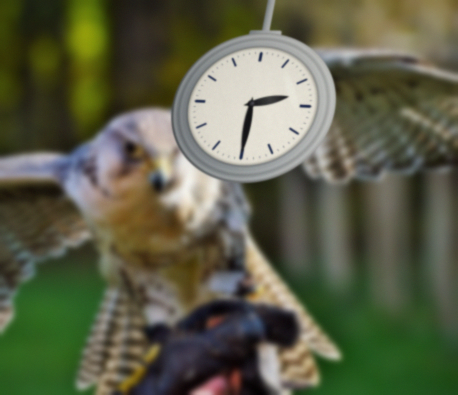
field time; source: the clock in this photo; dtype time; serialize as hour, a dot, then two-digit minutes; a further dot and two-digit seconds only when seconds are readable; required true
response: 2.30
